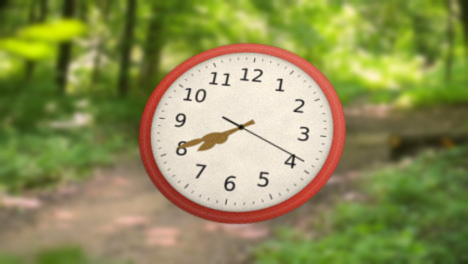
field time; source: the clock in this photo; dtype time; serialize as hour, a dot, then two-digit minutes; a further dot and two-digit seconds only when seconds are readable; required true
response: 7.40.19
